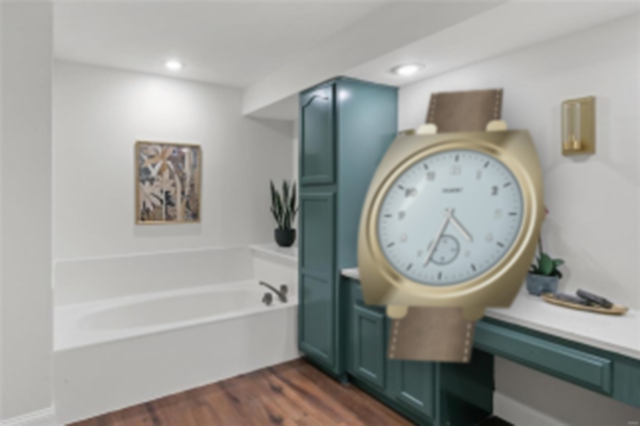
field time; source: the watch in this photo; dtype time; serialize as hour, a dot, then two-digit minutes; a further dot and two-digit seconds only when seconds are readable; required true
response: 4.33
